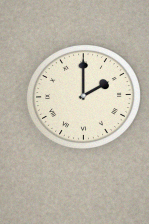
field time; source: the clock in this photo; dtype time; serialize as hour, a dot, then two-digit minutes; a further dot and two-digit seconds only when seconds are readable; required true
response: 2.00
